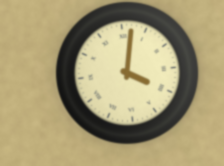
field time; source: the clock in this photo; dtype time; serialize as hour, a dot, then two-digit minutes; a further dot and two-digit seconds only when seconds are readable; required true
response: 4.02
